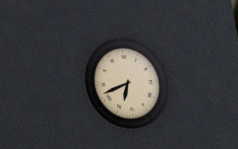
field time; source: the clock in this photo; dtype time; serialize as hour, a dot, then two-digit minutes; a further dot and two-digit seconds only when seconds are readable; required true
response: 6.42
